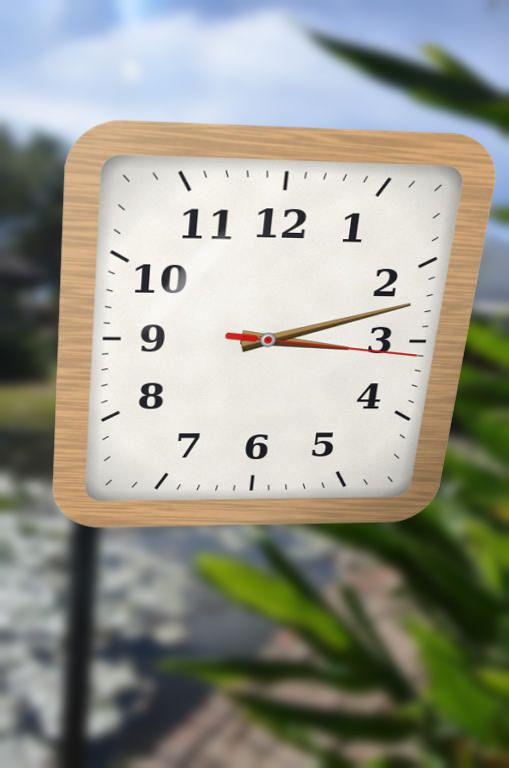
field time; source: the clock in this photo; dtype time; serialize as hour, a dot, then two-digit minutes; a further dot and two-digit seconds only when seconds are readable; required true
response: 3.12.16
